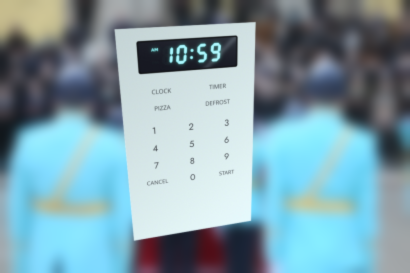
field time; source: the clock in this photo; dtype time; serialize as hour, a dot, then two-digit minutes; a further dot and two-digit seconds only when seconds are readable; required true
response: 10.59
